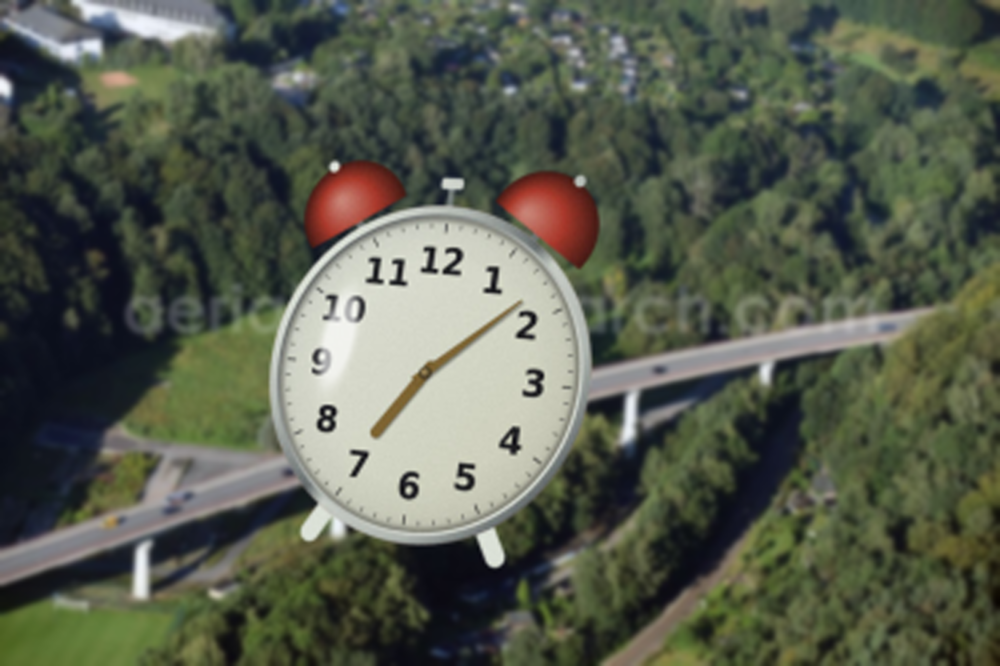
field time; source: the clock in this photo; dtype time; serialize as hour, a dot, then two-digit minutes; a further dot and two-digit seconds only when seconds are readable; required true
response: 7.08
